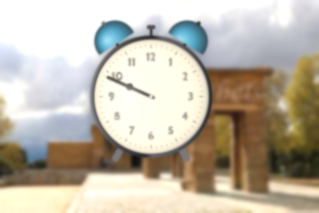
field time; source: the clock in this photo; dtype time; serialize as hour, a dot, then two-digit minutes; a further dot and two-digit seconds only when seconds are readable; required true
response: 9.49
